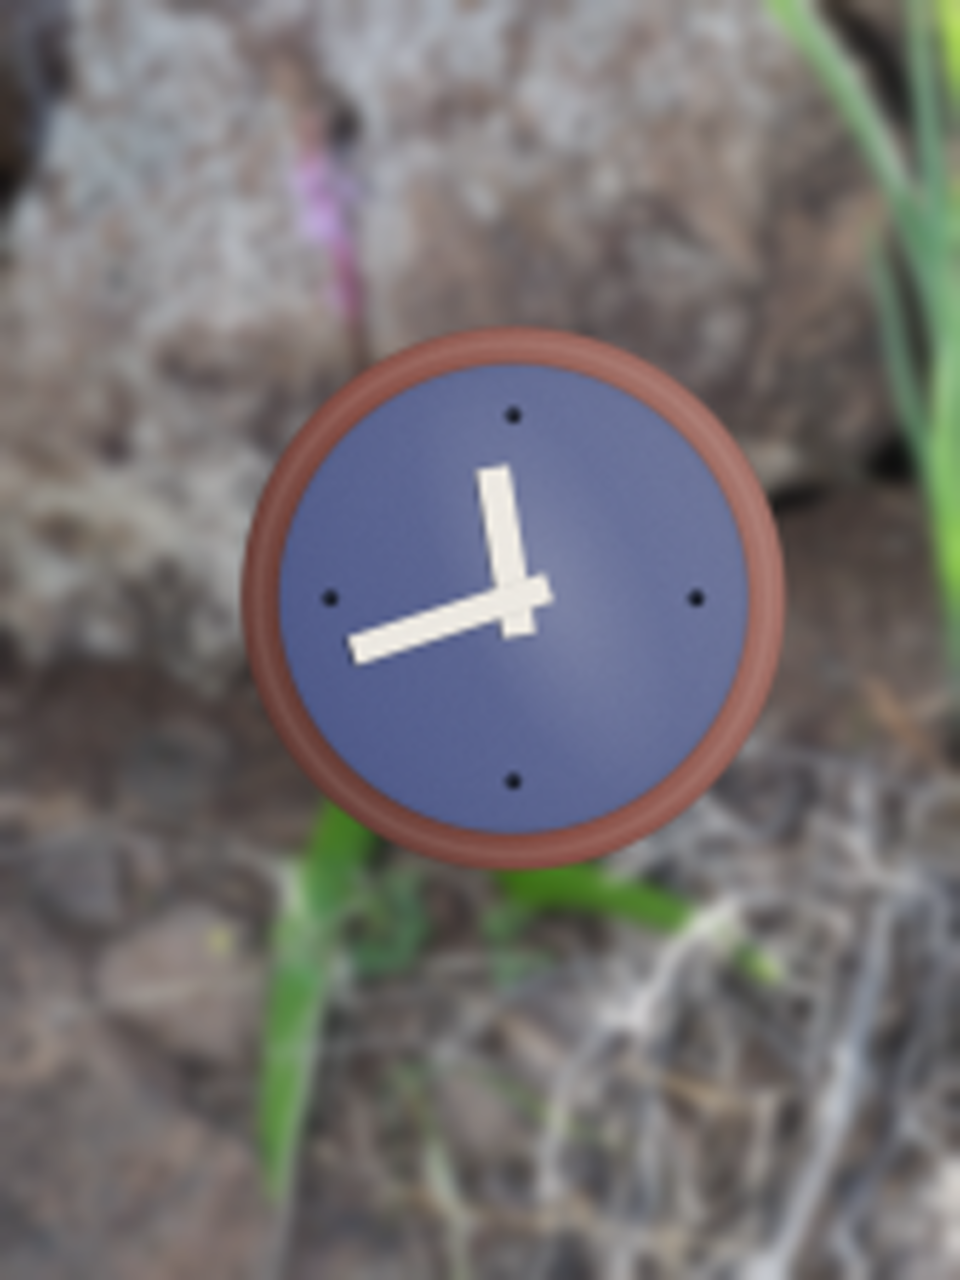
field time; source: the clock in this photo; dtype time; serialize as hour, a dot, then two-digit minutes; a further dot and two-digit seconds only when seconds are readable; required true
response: 11.42
